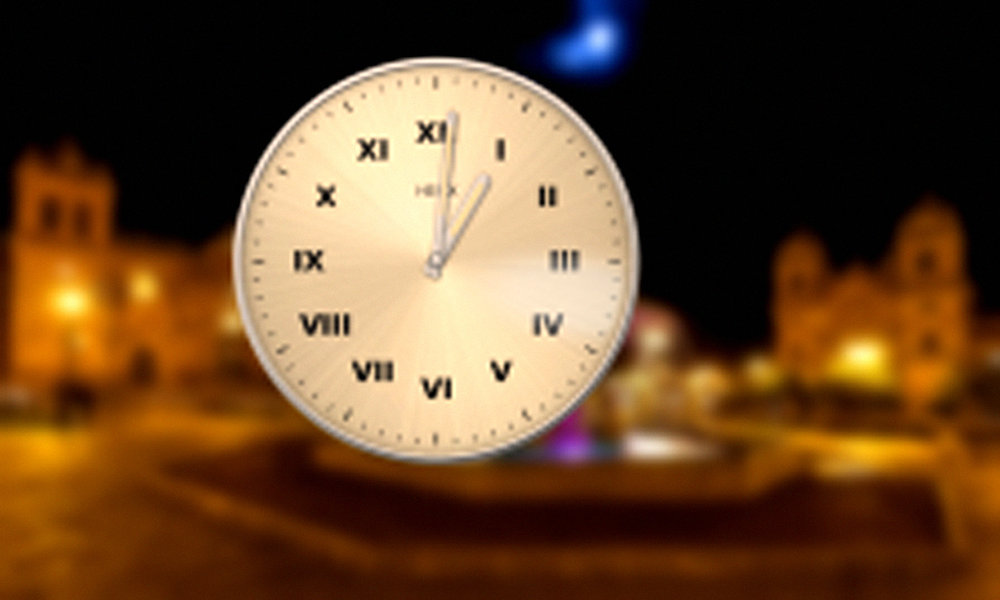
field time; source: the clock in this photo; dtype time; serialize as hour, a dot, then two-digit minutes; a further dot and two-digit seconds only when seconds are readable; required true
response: 1.01
